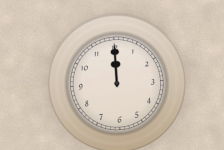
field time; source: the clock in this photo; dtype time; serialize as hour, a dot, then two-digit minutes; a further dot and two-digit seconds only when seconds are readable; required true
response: 12.00
